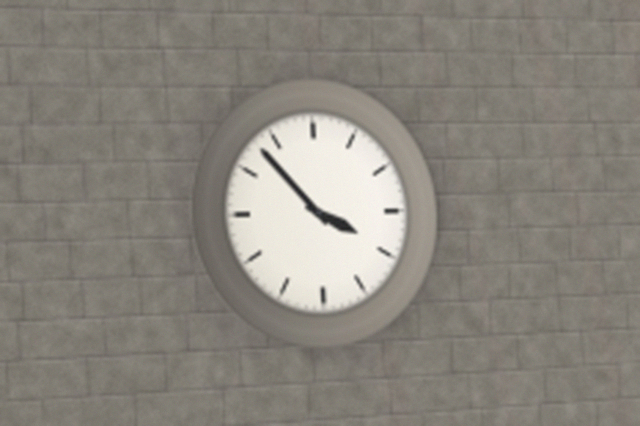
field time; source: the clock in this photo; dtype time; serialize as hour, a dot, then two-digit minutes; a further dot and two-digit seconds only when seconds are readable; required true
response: 3.53
